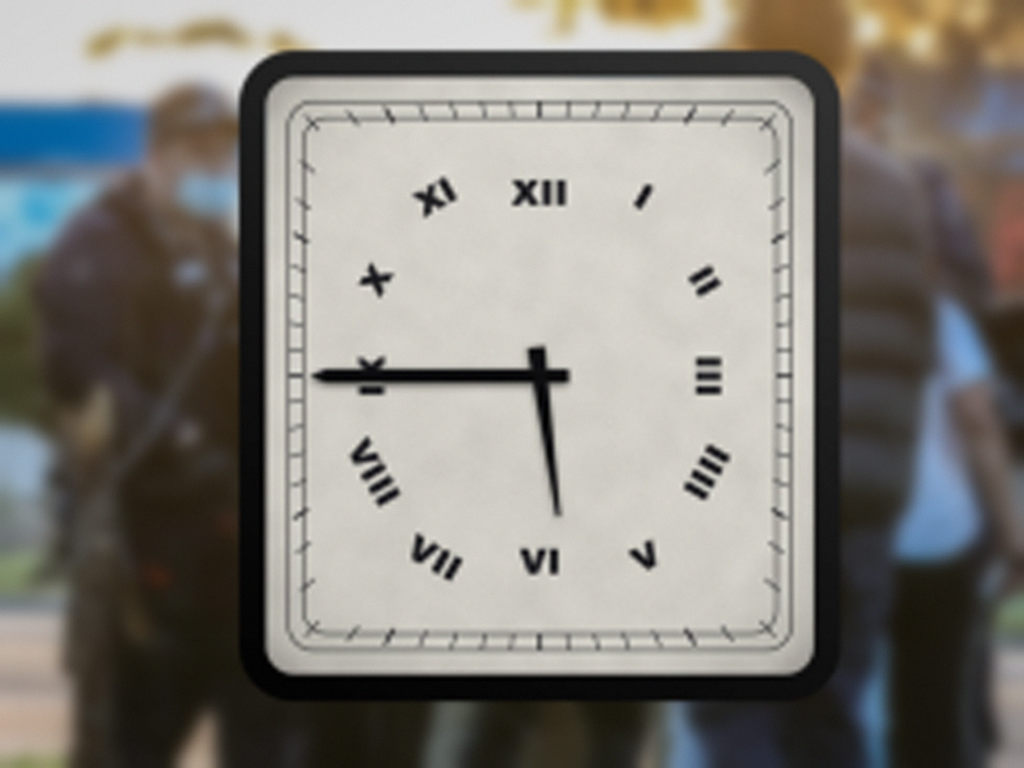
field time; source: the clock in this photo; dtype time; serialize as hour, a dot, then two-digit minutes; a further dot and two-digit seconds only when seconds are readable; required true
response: 5.45
